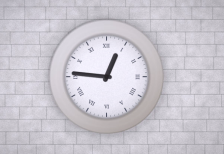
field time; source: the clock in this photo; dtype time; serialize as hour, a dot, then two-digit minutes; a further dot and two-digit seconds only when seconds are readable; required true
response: 12.46
